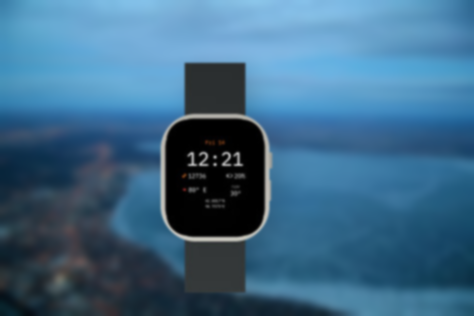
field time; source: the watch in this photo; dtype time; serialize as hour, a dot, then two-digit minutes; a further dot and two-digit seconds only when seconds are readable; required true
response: 12.21
